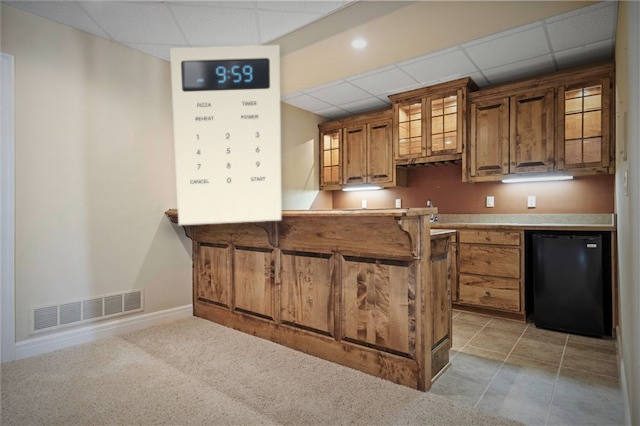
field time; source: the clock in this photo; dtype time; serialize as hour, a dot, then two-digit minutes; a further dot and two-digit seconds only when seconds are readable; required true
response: 9.59
